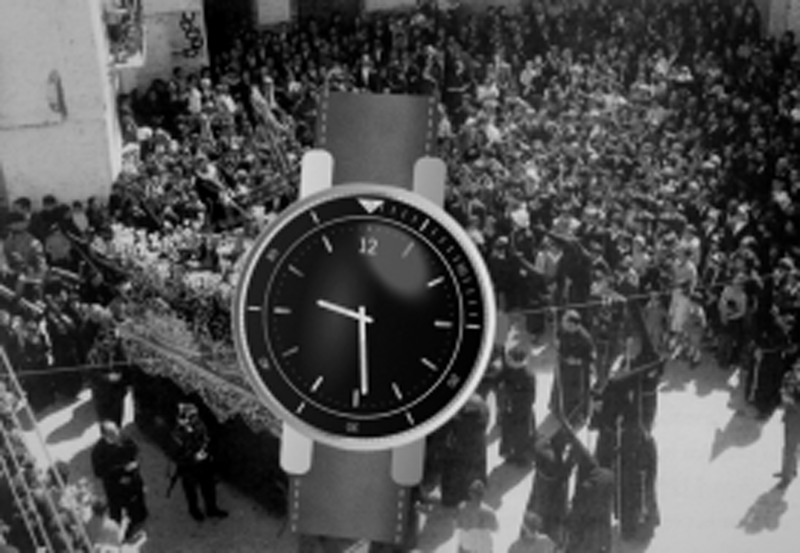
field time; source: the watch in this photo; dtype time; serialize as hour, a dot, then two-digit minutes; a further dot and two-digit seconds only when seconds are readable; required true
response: 9.29
